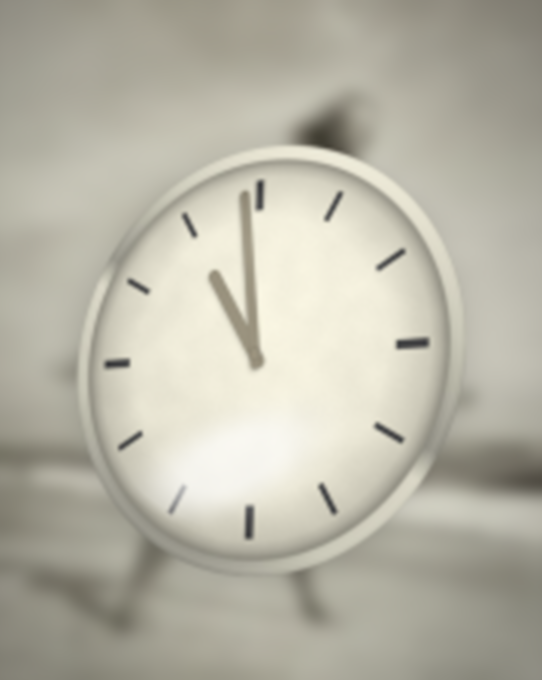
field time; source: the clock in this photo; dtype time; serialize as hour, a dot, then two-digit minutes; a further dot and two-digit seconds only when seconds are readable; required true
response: 10.59
